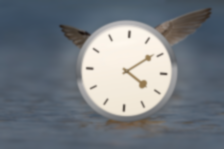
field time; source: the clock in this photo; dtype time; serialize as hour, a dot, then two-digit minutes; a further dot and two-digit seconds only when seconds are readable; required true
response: 4.09
